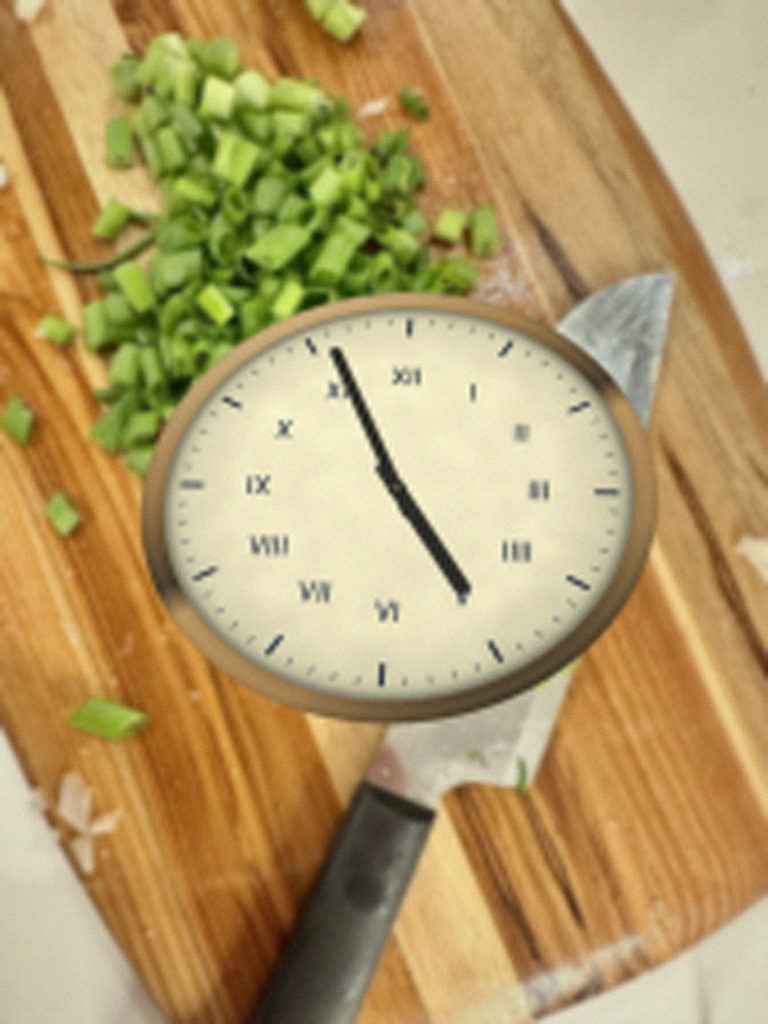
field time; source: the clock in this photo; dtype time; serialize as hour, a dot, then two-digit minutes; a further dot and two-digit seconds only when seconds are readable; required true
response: 4.56
